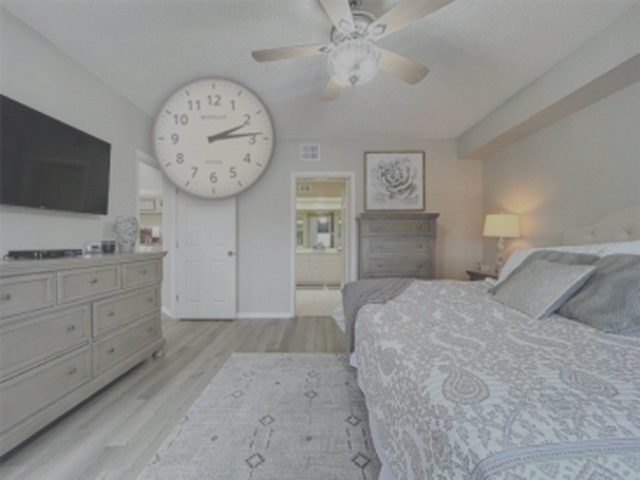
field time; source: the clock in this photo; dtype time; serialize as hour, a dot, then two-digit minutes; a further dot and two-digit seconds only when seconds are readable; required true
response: 2.14
